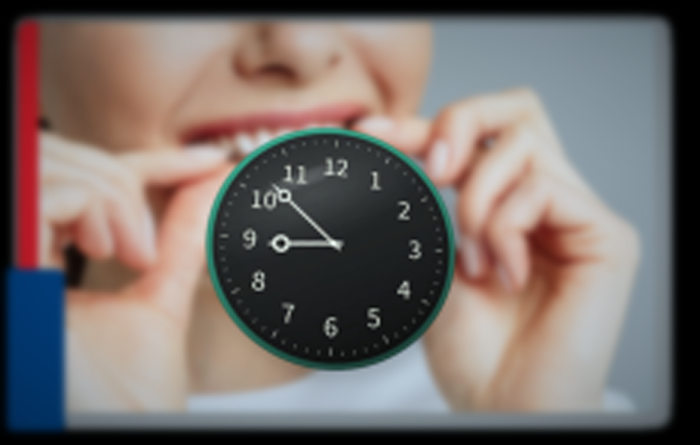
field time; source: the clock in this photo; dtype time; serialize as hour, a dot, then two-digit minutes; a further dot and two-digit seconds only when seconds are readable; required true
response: 8.52
